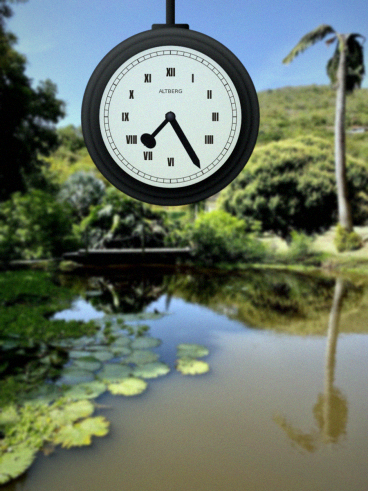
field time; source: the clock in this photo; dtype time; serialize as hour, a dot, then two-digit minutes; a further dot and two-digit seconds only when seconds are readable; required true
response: 7.25
